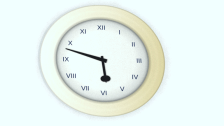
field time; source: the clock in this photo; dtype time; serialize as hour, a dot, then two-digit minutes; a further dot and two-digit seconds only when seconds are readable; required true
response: 5.48
